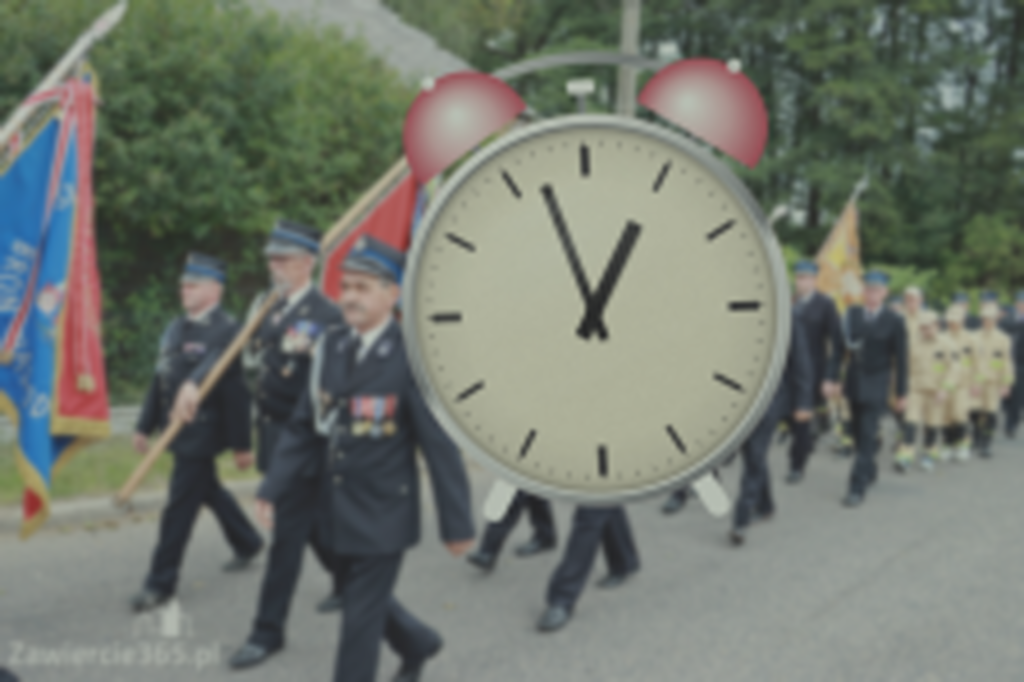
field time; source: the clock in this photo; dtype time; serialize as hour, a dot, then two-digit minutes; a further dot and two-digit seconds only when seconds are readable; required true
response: 12.57
